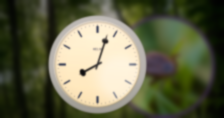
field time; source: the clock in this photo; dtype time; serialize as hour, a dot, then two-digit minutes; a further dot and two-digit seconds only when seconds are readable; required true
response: 8.03
